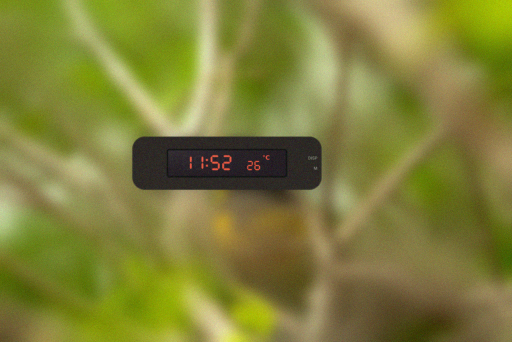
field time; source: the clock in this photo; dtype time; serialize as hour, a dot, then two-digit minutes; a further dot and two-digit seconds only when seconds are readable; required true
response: 11.52
